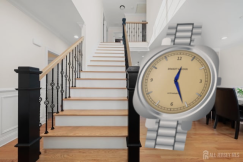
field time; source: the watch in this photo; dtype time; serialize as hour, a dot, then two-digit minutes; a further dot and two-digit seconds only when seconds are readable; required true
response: 12.26
